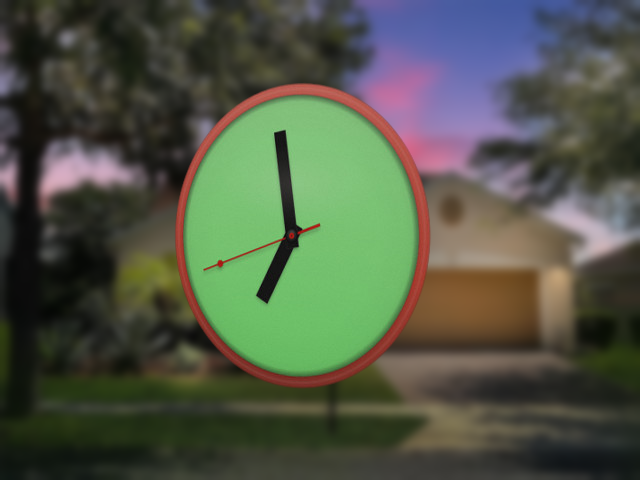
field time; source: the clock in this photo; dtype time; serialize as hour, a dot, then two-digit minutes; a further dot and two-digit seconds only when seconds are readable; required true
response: 6.58.42
